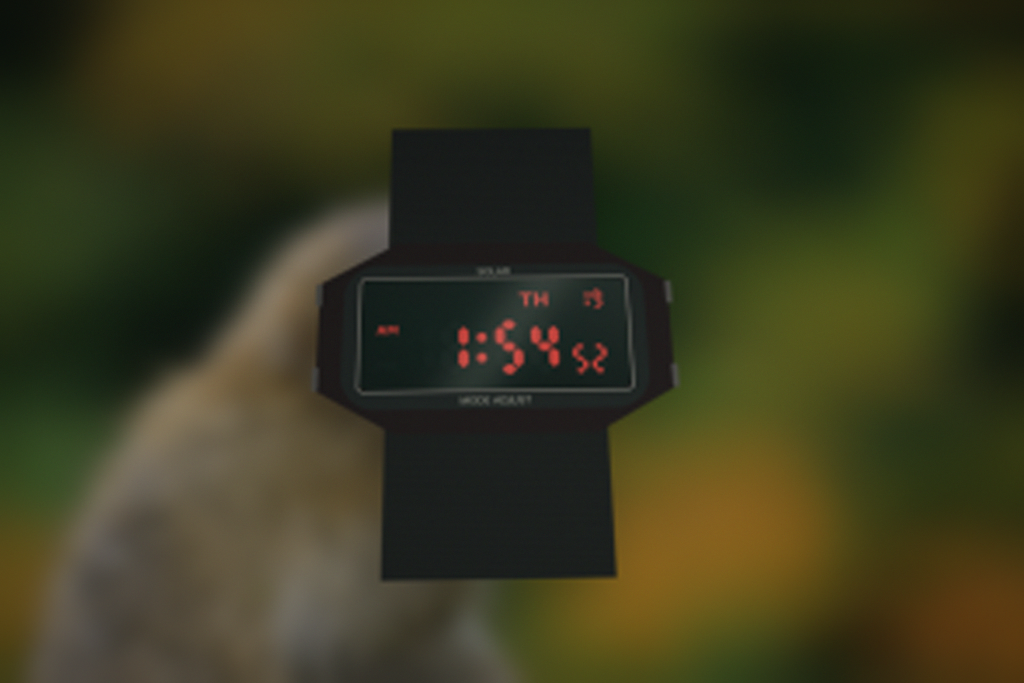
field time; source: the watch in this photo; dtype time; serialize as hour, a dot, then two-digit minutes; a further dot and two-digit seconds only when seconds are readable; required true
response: 1.54.52
